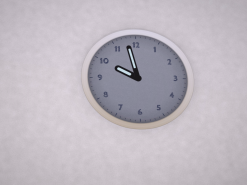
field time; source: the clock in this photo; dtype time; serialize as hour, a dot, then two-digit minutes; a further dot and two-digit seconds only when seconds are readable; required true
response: 9.58
